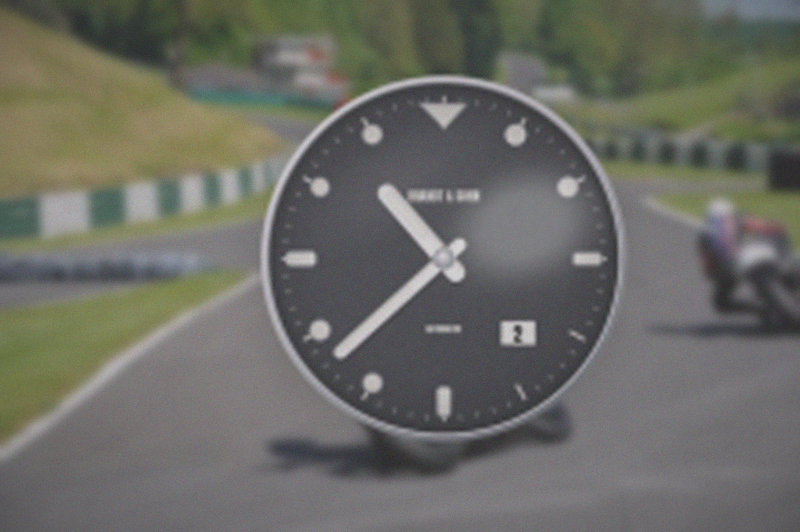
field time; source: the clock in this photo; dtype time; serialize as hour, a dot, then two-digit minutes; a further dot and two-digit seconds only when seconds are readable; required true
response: 10.38
